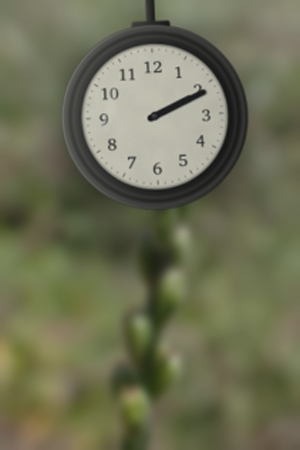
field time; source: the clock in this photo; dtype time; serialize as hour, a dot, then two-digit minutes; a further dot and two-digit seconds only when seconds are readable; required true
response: 2.11
